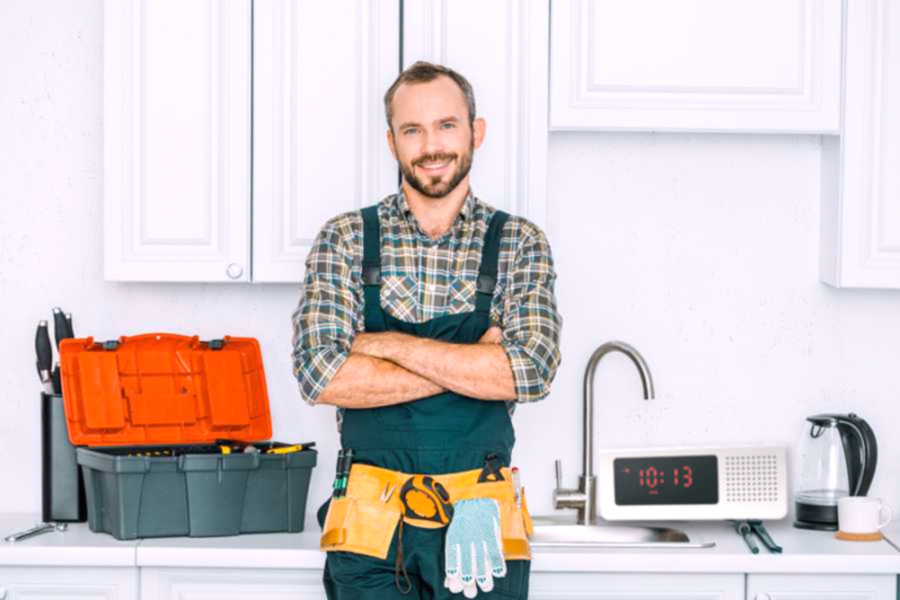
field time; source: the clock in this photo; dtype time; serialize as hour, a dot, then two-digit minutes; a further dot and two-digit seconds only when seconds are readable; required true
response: 10.13
